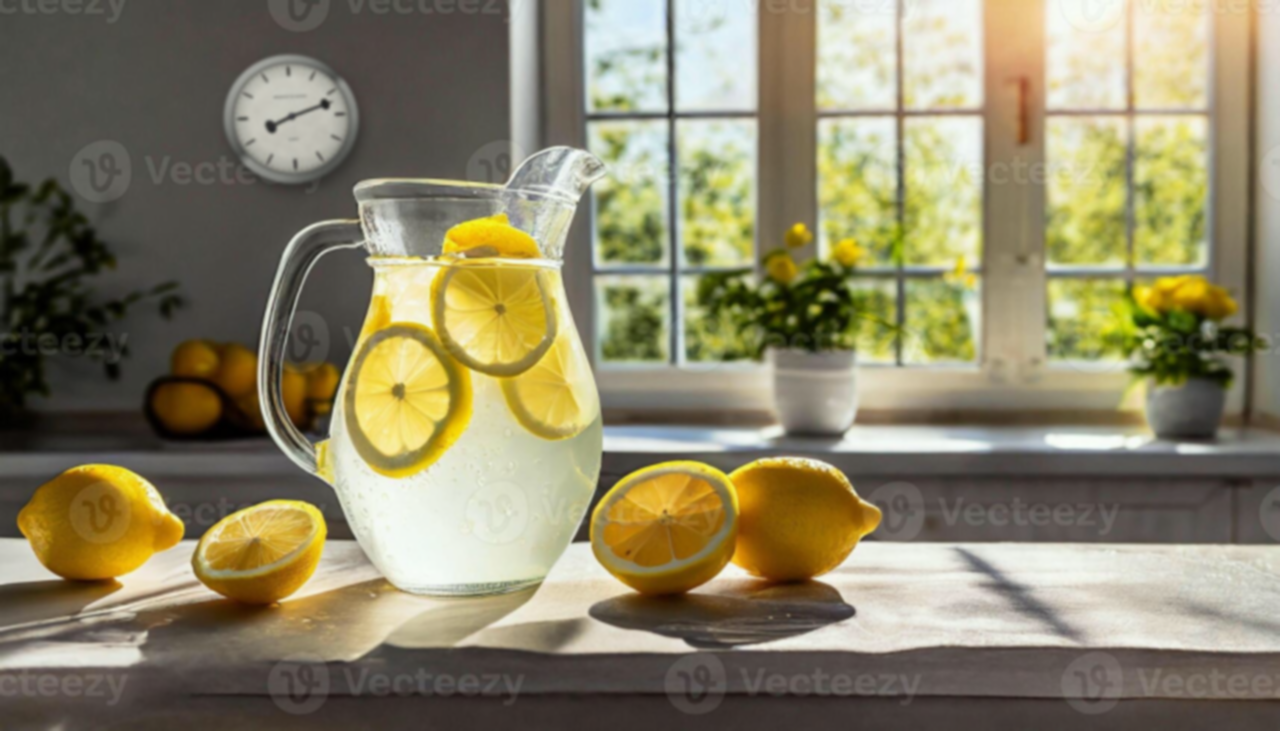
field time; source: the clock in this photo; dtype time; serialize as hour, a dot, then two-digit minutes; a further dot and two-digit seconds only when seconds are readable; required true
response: 8.12
